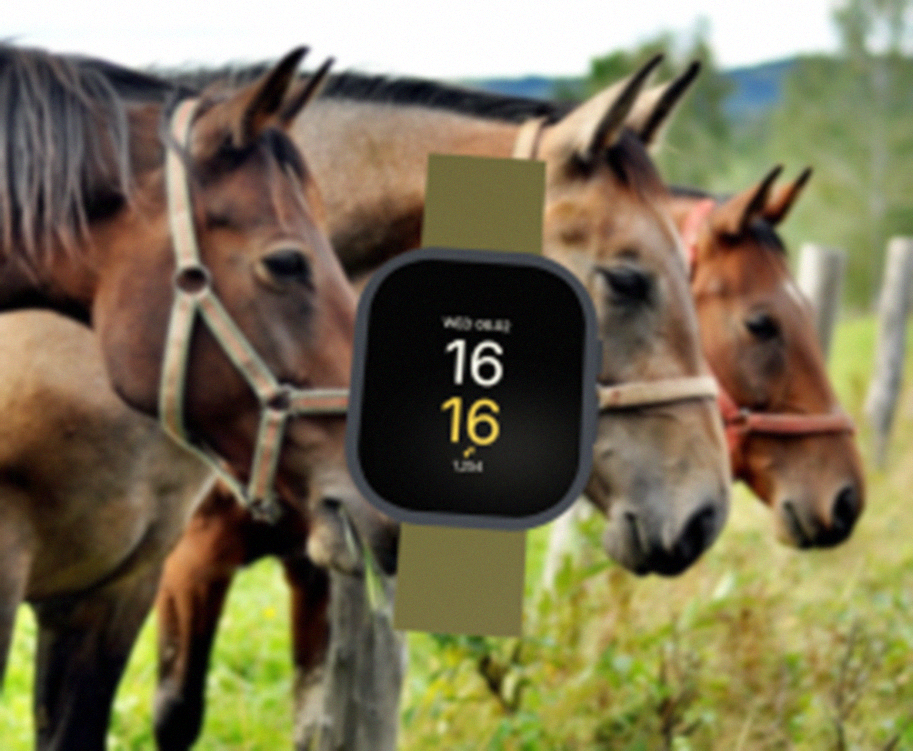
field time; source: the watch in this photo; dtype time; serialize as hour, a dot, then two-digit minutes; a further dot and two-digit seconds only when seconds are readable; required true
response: 16.16
